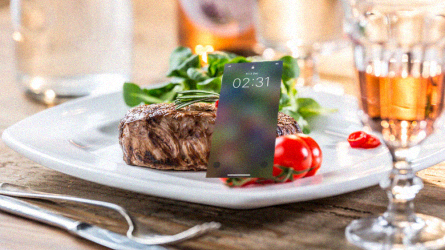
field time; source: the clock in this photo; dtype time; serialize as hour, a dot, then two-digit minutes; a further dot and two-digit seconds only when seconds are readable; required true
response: 2.31
